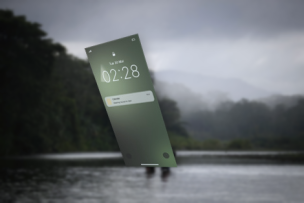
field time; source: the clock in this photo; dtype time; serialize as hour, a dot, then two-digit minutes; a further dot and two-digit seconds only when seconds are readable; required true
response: 2.28
